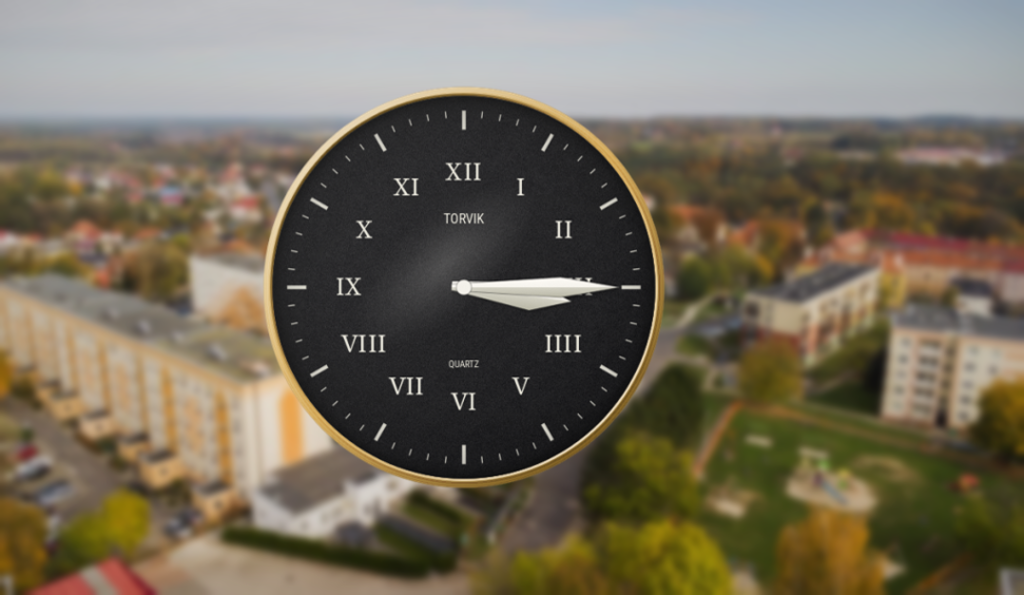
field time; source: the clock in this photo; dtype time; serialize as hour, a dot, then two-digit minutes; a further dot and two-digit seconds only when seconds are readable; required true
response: 3.15
